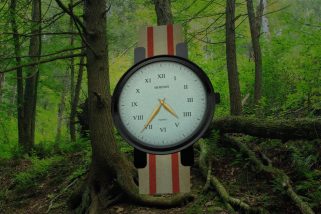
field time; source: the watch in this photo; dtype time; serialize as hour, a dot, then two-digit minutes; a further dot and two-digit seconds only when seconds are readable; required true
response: 4.36
